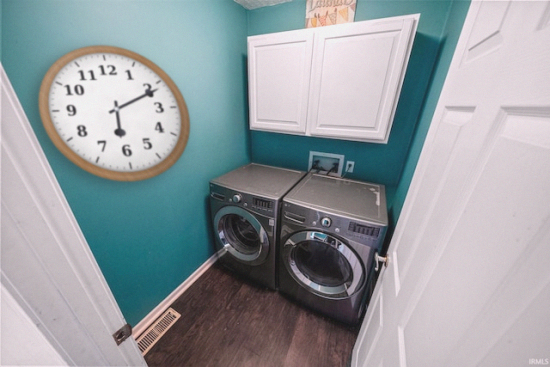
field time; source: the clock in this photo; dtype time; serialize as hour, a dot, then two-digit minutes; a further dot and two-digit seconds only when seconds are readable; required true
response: 6.11
